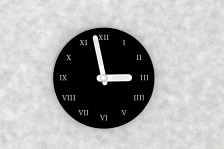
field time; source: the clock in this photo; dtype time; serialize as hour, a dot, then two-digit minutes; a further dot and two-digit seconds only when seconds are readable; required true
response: 2.58
